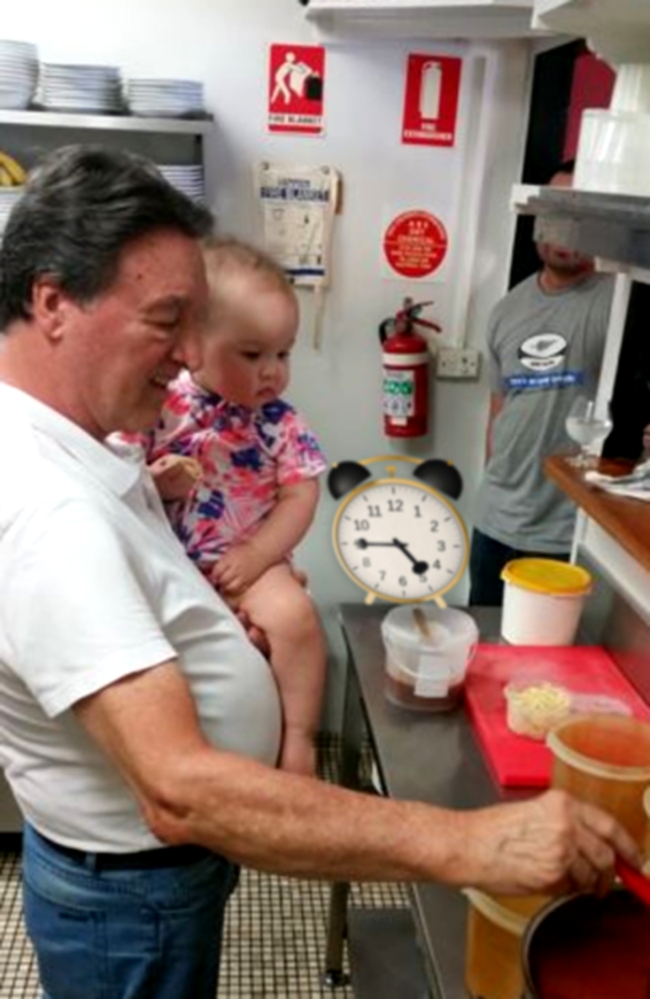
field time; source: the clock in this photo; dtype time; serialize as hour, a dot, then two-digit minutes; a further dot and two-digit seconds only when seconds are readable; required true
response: 4.45
